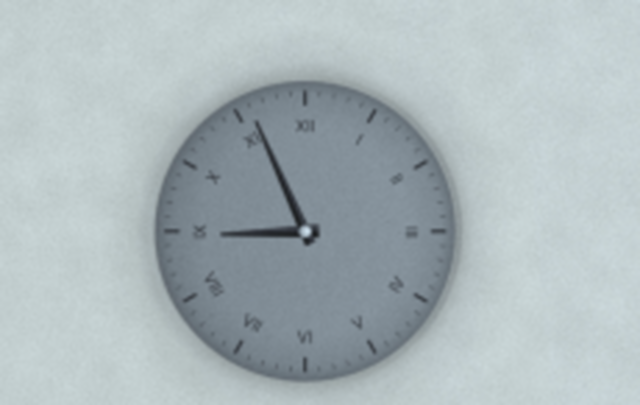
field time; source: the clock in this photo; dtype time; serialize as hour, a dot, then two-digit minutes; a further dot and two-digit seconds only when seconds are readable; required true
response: 8.56
